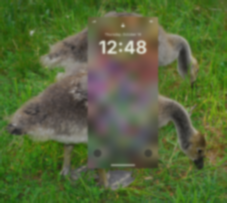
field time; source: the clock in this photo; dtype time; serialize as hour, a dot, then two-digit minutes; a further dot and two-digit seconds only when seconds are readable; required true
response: 12.48
